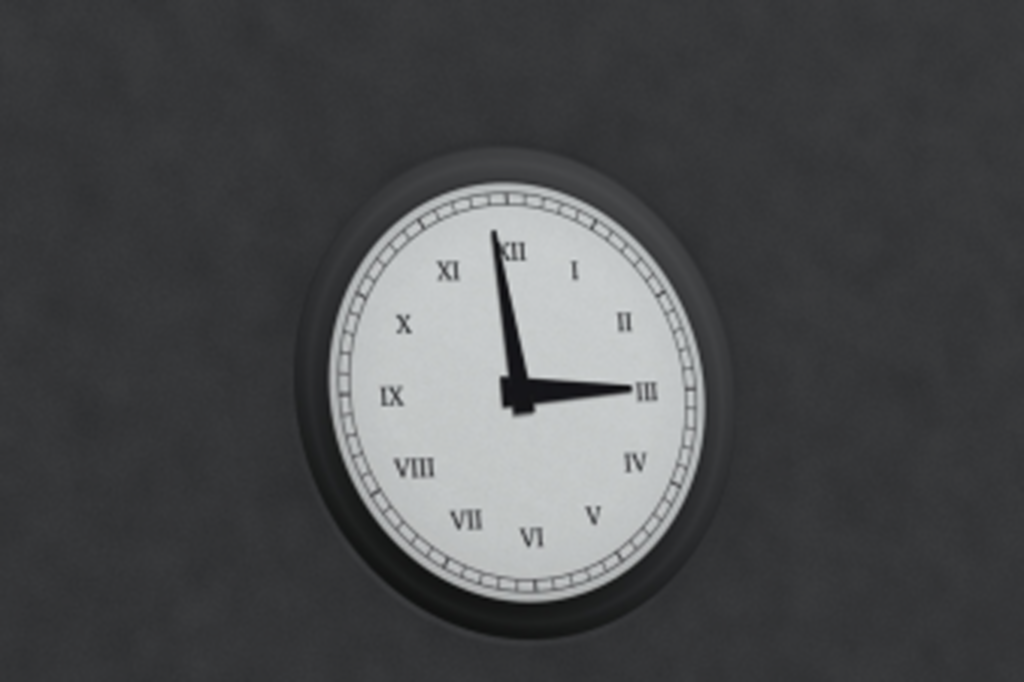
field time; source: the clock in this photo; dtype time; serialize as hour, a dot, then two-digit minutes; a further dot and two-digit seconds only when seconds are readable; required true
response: 2.59
